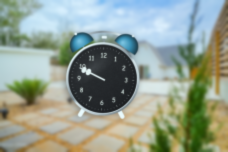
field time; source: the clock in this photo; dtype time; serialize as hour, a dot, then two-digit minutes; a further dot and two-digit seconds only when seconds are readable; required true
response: 9.49
